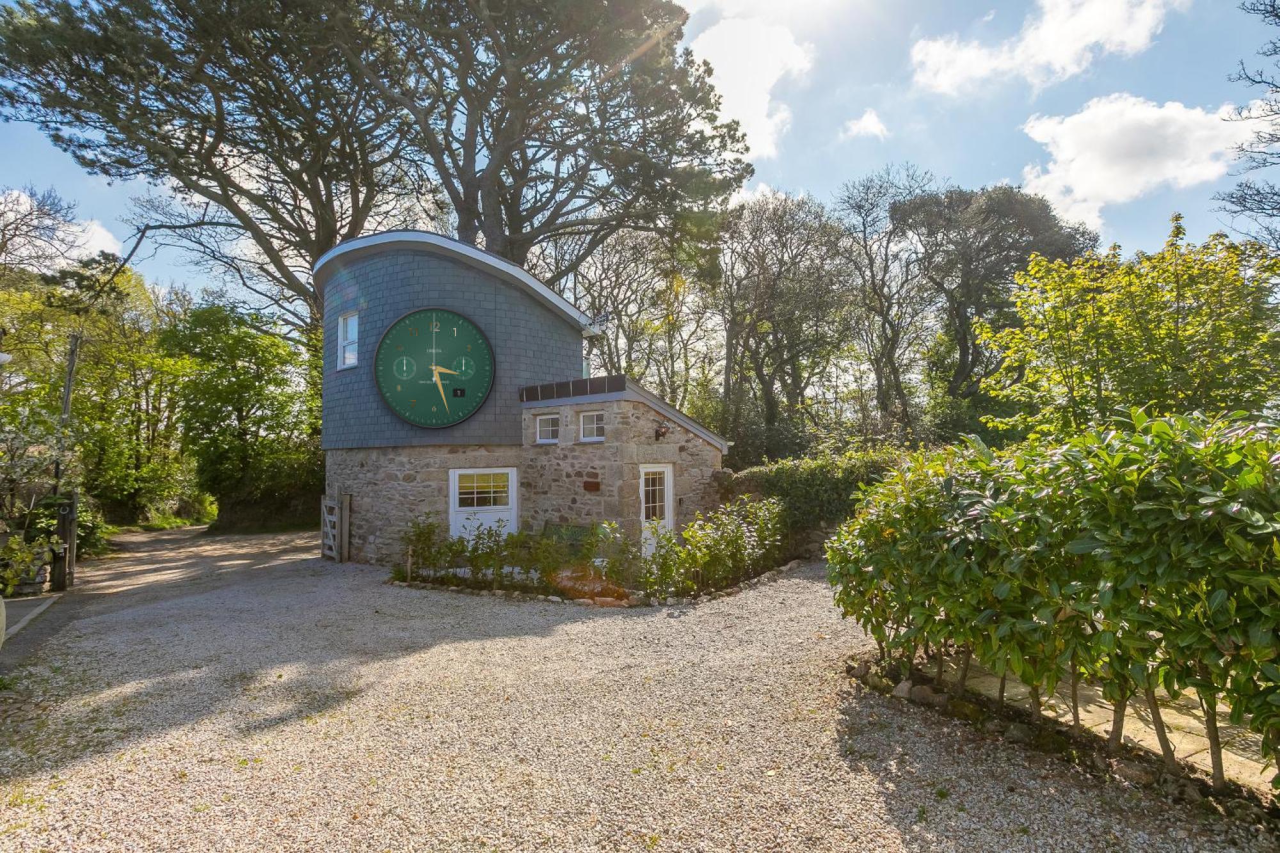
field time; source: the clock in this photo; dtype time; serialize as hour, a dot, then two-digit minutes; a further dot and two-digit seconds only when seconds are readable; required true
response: 3.27
